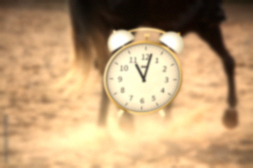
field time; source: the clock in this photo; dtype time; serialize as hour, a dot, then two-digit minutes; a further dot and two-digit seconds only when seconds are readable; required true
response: 11.02
